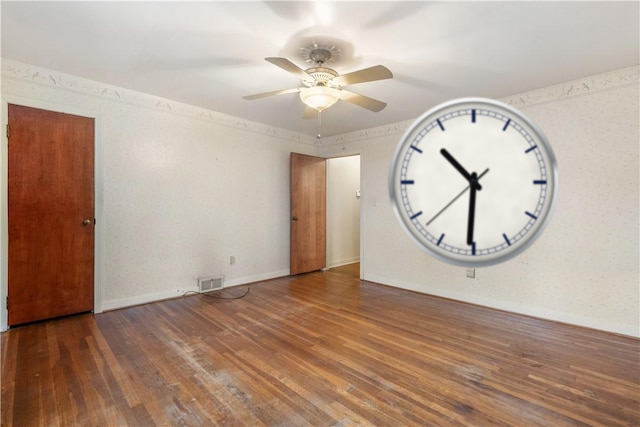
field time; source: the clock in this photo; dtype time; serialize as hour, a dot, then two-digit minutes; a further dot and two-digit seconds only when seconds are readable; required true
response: 10.30.38
